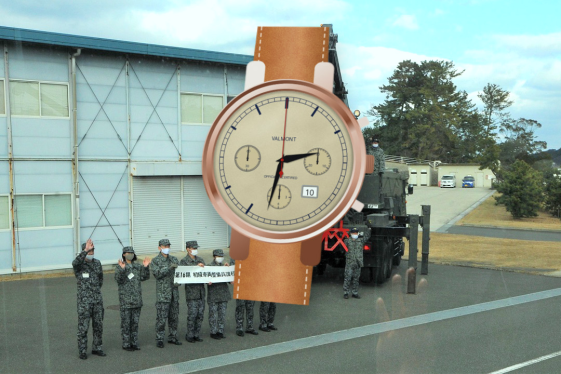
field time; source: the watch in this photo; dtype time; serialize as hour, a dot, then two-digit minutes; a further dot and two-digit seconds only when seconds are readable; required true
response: 2.32
